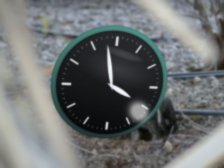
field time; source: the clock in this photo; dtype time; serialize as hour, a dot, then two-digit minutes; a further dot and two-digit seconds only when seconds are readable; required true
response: 3.58
